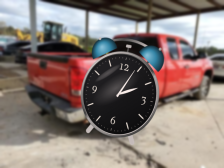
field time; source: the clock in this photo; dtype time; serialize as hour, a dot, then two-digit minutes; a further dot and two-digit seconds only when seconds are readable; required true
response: 2.04
